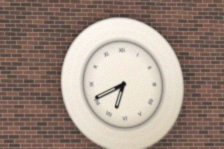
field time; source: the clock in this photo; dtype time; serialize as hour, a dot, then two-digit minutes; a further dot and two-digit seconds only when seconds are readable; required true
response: 6.41
